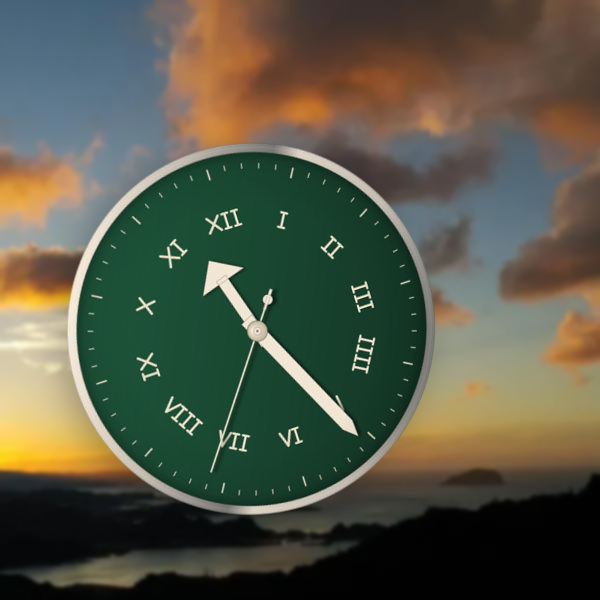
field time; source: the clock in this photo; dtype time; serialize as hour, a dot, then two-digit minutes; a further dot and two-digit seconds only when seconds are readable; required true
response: 11.25.36
